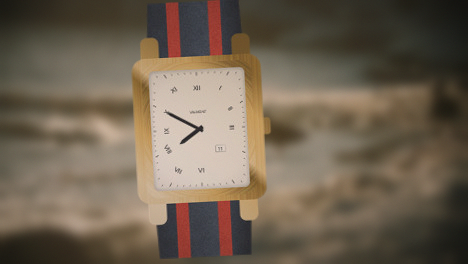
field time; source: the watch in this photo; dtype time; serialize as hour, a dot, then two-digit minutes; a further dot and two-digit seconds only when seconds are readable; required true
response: 7.50
